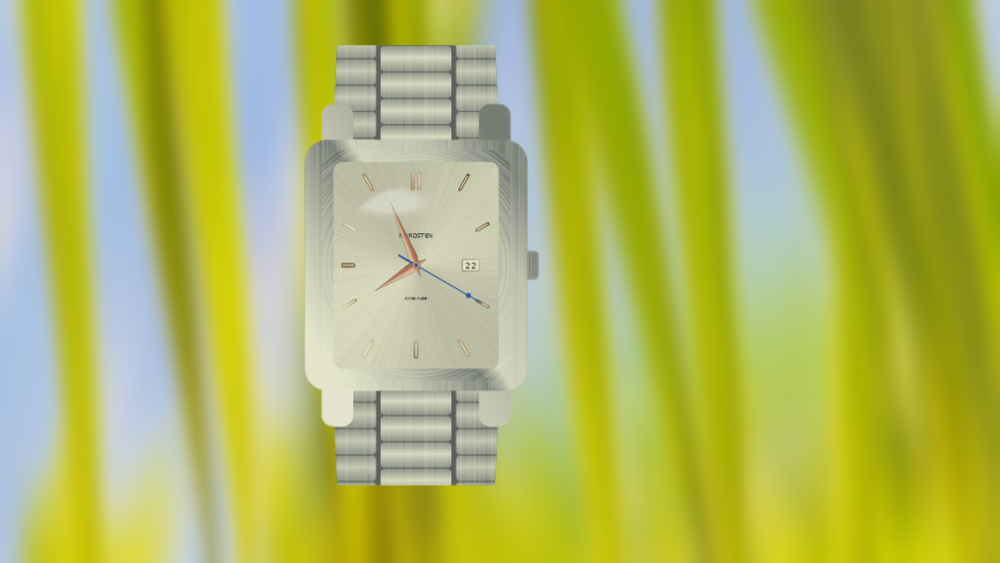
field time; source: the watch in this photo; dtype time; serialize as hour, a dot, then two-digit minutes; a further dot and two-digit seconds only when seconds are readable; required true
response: 7.56.20
